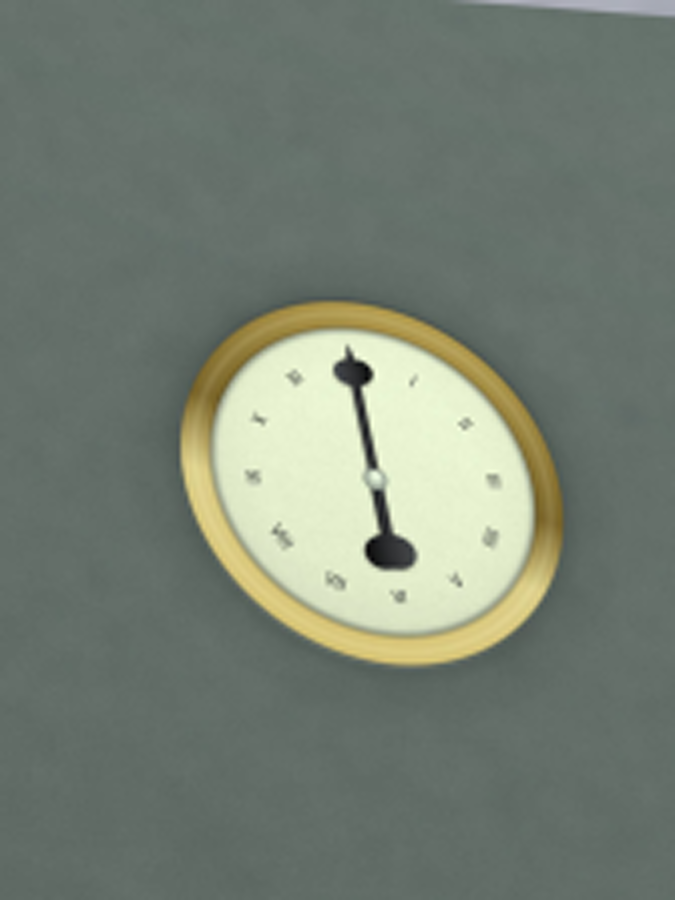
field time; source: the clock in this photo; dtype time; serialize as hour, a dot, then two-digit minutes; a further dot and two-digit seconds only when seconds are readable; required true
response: 6.00
